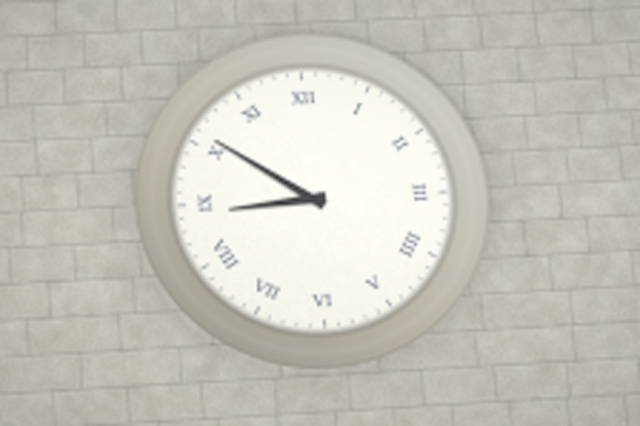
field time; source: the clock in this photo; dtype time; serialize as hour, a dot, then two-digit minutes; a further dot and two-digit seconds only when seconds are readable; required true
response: 8.51
